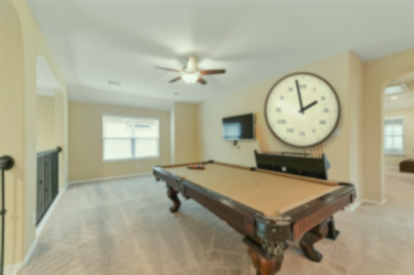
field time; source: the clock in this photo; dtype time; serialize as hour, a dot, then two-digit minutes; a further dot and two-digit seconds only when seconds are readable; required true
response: 1.58
